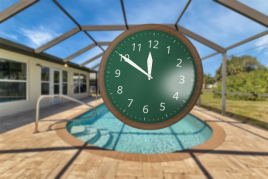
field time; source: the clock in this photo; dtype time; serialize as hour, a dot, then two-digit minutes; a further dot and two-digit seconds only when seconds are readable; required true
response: 11.50
